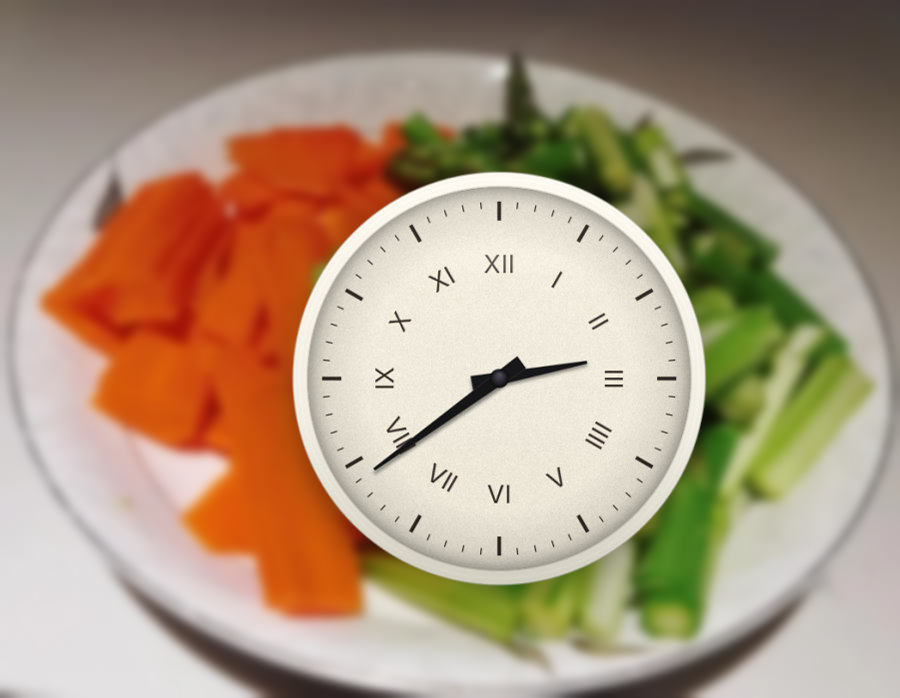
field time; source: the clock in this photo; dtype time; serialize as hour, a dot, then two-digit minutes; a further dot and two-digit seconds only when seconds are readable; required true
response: 2.39
